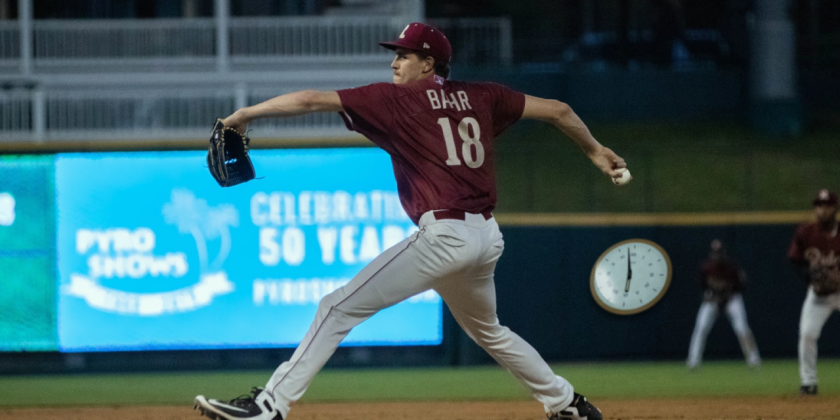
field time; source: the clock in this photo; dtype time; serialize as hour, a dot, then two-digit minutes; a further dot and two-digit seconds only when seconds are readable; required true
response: 5.58
